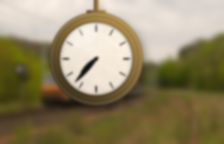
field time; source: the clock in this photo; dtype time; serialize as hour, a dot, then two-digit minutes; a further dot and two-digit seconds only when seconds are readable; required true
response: 7.37
